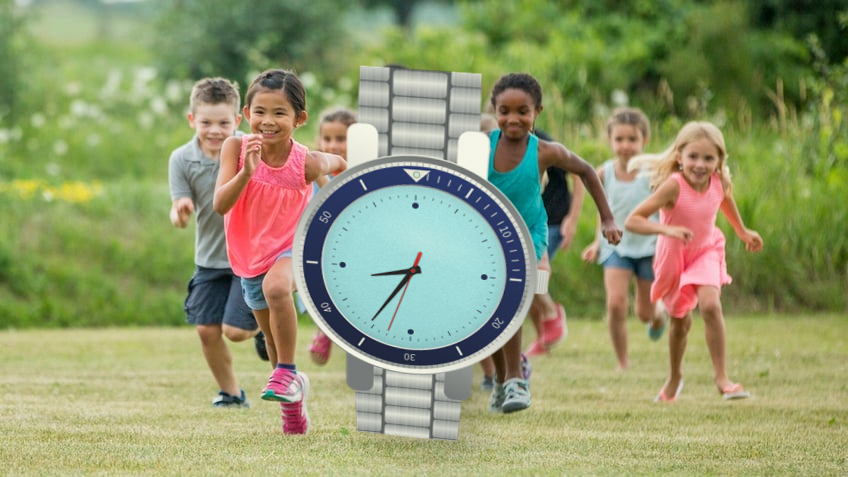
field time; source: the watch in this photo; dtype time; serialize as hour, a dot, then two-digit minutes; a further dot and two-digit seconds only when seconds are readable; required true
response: 8.35.33
